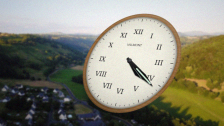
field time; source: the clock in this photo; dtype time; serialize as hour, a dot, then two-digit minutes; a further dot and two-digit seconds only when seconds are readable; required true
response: 4.21
